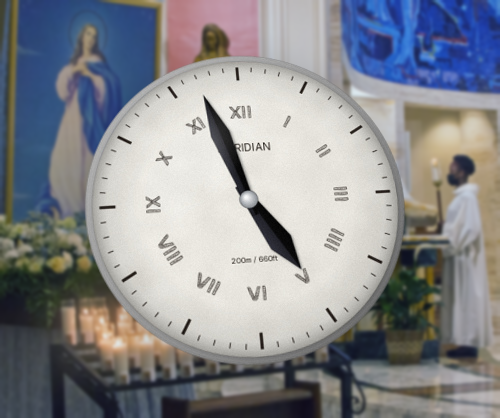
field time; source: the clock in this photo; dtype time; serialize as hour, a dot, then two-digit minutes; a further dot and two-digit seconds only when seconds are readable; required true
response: 4.57
